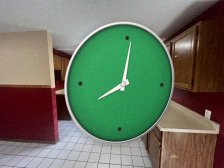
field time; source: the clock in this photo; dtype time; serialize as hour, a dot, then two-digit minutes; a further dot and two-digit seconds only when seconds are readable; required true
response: 8.01
